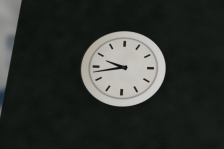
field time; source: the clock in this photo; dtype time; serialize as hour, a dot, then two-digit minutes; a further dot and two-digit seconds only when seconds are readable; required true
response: 9.43
